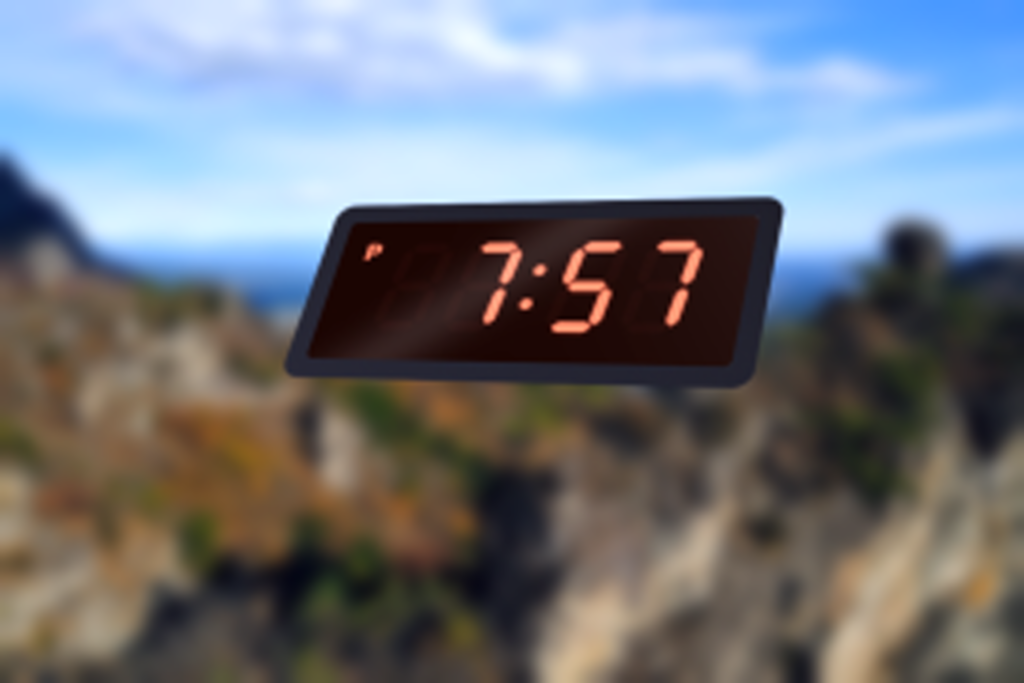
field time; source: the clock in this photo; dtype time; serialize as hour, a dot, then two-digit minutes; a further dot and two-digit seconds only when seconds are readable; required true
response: 7.57
